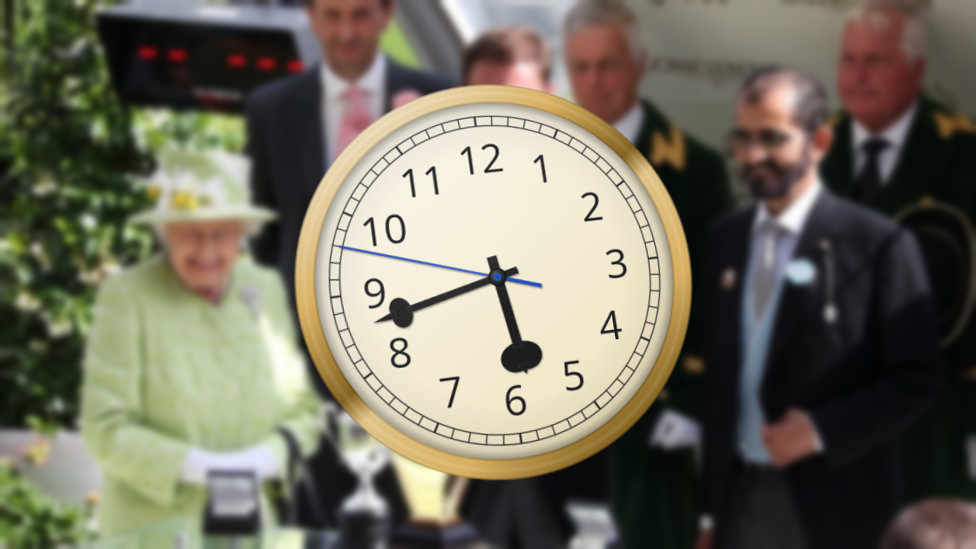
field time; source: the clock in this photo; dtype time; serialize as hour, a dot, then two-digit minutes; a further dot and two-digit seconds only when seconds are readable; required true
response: 5.42.48
